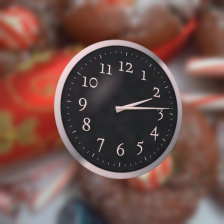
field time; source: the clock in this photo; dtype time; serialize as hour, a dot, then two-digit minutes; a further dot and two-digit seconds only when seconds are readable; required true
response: 2.14
